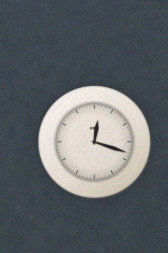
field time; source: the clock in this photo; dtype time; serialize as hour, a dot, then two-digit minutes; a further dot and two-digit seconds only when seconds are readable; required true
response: 12.18
